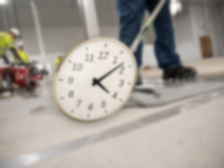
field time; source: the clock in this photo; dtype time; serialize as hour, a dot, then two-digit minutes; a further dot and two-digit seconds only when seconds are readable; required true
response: 4.08
